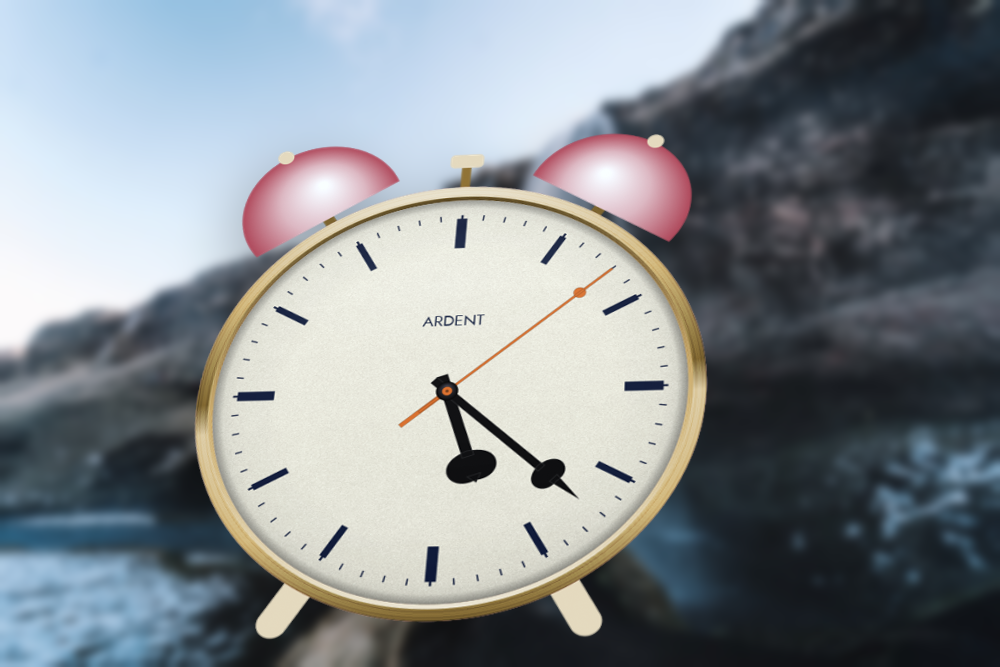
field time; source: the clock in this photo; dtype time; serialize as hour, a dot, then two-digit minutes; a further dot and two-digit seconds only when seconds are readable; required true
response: 5.22.08
